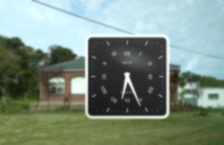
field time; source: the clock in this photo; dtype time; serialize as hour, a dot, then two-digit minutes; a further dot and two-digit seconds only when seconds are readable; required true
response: 6.26
